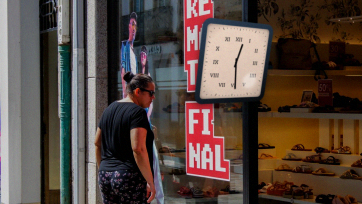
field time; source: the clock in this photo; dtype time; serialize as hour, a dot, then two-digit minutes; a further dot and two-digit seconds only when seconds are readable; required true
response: 12.29
